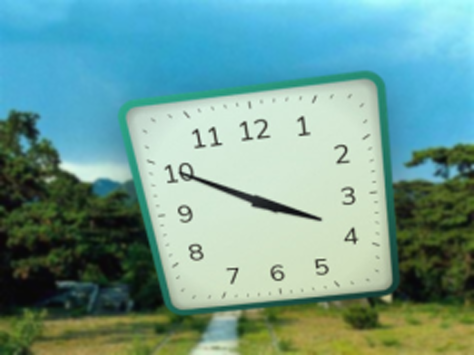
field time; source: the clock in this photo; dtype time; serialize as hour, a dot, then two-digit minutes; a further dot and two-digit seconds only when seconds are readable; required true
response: 3.50
